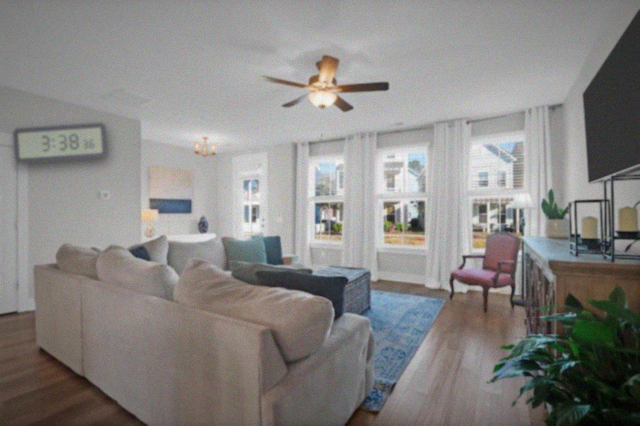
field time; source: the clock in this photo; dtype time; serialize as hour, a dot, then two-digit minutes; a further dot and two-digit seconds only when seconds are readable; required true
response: 3.38
